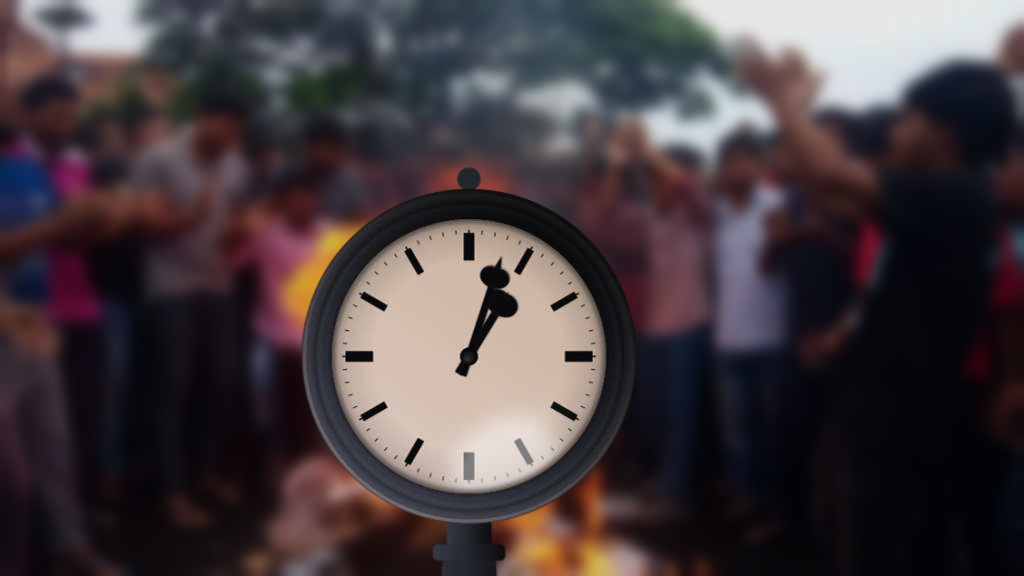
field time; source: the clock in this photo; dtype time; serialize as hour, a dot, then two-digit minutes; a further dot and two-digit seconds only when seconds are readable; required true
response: 1.03
